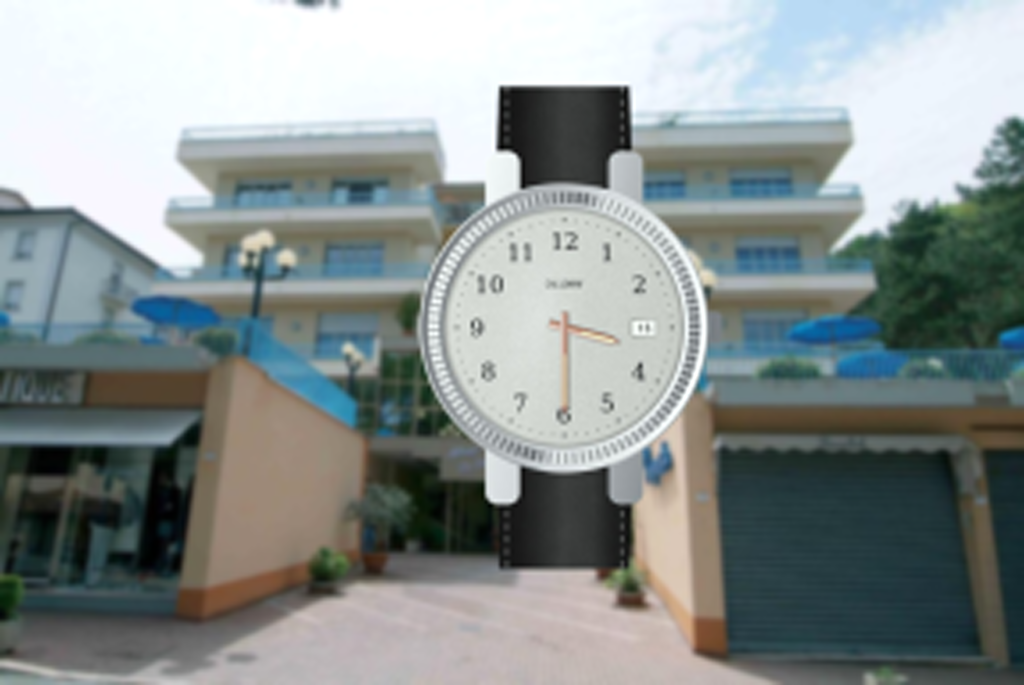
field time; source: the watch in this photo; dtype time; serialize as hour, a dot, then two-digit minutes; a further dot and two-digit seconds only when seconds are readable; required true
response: 3.30
